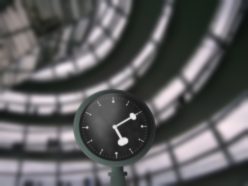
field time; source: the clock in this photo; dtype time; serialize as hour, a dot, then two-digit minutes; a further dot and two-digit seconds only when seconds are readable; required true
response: 5.10
